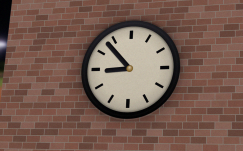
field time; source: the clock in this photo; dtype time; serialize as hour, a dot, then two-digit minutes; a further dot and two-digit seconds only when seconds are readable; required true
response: 8.53
